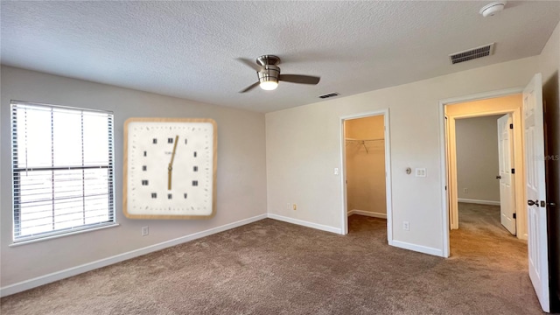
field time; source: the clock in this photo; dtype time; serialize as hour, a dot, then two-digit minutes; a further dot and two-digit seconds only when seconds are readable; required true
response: 6.02
